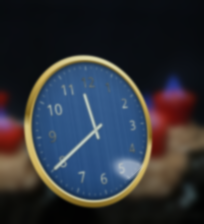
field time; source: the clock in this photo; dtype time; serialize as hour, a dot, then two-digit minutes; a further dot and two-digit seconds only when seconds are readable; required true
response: 11.40
